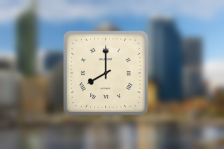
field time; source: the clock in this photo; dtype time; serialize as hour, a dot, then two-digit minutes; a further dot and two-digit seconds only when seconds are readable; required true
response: 8.00
